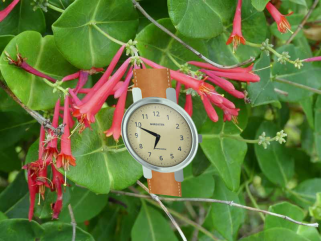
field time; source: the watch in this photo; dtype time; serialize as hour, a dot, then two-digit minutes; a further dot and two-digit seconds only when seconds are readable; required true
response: 6.49
